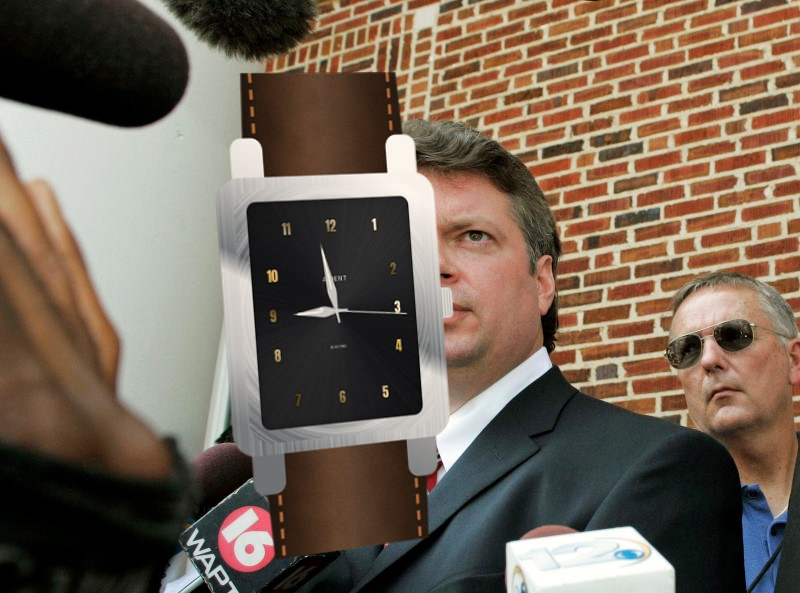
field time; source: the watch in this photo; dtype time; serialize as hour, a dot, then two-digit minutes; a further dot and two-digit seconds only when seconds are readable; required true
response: 8.58.16
